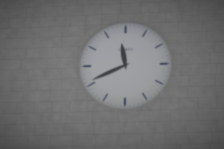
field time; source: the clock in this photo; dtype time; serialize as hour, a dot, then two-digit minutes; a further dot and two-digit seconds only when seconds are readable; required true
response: 11.41
